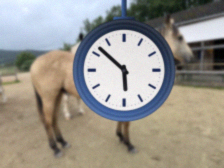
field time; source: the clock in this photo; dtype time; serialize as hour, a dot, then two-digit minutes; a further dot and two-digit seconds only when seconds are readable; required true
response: 5.52
